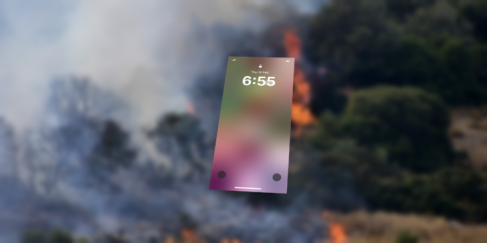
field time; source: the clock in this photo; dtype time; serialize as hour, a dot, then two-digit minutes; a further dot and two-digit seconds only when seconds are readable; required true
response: 6.55
